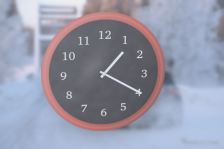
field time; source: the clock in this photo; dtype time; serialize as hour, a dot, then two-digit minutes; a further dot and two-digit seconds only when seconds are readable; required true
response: 1.20
